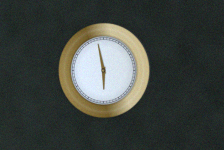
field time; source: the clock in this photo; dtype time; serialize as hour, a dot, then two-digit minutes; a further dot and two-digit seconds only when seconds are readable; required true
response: 5.58
